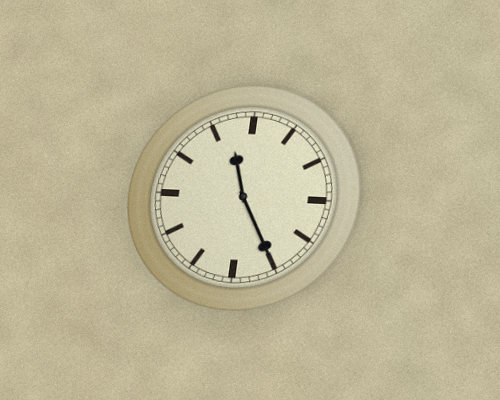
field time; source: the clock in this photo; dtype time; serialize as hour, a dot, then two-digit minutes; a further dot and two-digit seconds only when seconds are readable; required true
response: 11.25
